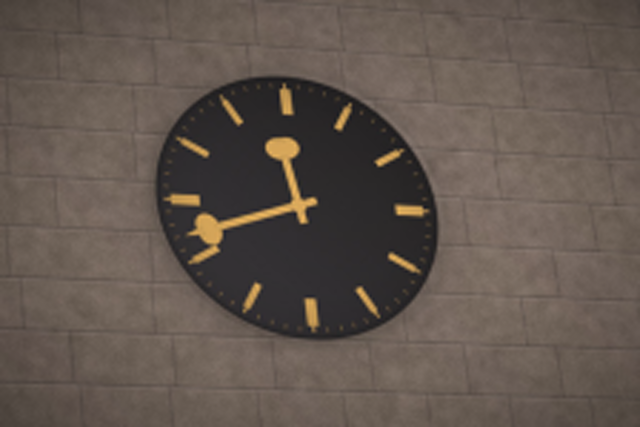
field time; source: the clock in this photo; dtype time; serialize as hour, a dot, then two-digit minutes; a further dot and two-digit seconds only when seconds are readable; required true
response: 11.42
